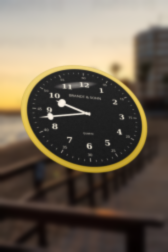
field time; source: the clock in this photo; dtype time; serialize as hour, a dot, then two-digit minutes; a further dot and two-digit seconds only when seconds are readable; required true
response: 9.43
